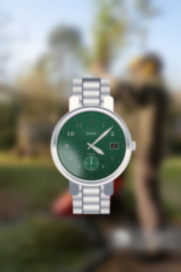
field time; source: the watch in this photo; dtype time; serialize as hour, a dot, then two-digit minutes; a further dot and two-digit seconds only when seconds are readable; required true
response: 4.08
